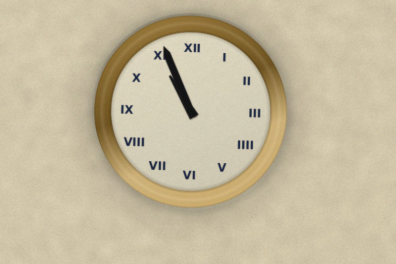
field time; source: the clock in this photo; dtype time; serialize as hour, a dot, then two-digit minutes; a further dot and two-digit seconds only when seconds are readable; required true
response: 10.56
